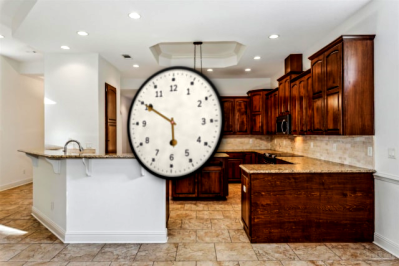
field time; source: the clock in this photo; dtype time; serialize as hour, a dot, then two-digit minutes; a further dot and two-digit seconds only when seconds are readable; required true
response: 5.50
